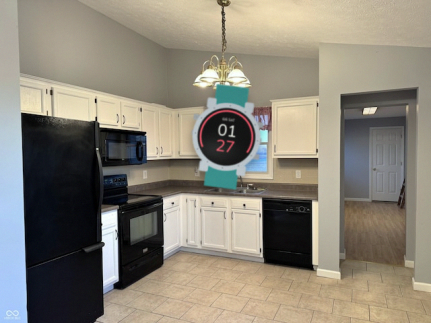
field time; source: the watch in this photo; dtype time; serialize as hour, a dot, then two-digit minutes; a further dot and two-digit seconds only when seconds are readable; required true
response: 1.27
